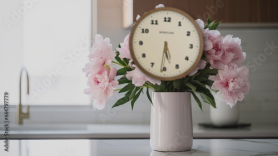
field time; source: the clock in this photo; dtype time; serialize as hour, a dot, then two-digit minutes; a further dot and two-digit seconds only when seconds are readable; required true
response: 5.31
